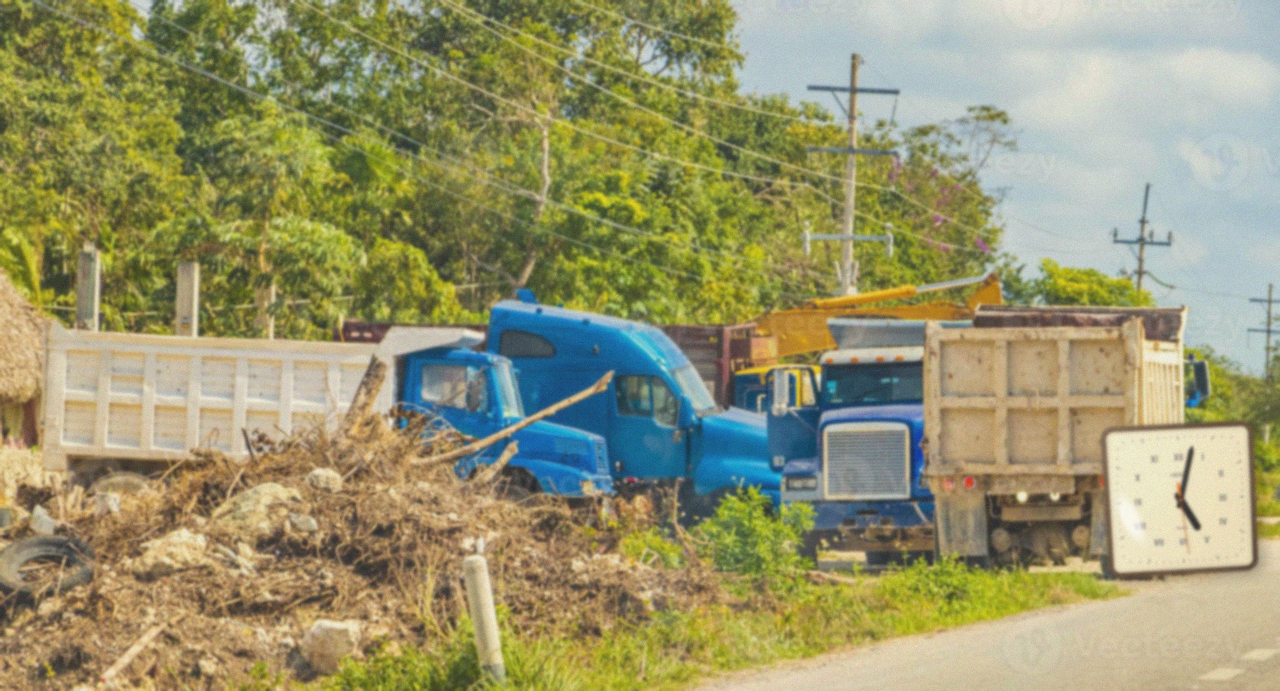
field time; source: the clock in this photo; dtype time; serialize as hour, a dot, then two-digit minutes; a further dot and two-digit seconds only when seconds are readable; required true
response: 5.02.29
